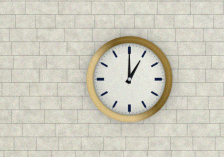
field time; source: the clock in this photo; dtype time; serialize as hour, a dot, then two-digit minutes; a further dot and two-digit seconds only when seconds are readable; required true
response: 1.00
